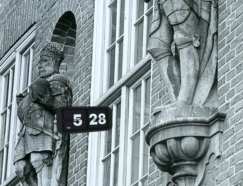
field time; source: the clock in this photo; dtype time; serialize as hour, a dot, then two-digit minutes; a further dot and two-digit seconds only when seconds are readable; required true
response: 5.28
